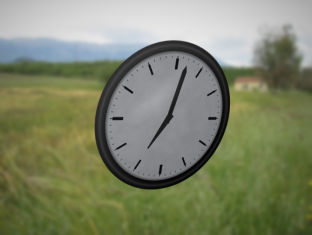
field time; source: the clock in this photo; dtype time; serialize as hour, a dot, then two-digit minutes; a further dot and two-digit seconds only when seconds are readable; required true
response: 7.02
